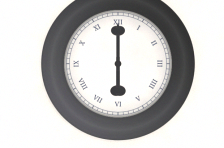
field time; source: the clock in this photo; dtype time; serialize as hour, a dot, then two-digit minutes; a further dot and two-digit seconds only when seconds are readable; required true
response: 6.00
